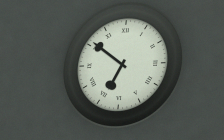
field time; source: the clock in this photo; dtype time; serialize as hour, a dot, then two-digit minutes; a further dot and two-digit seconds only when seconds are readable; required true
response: 6.51
